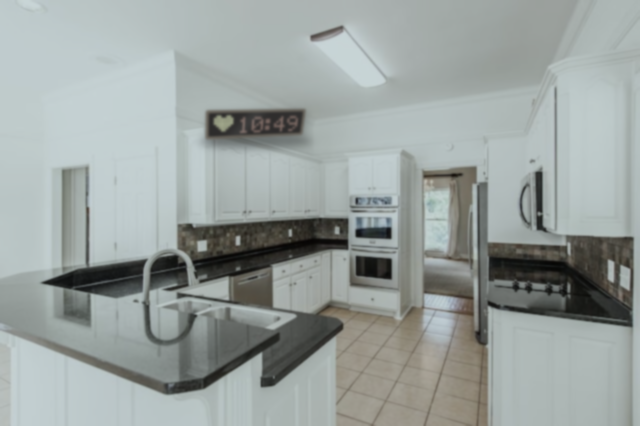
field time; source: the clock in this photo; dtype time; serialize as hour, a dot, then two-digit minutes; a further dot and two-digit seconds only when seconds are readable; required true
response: 10.49
